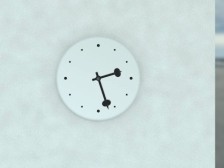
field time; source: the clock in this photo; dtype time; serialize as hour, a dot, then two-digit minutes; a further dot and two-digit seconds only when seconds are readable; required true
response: 2.27
